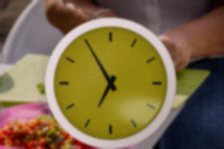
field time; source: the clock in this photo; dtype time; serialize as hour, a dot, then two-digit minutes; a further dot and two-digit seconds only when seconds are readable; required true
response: 6.55
